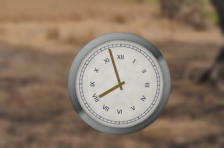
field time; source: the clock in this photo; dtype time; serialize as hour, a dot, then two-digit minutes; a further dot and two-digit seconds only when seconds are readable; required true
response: 7.57
